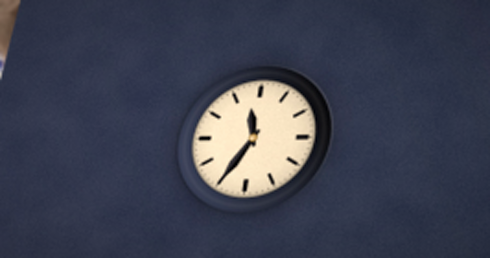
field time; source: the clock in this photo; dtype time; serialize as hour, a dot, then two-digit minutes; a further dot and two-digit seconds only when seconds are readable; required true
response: 11.35
